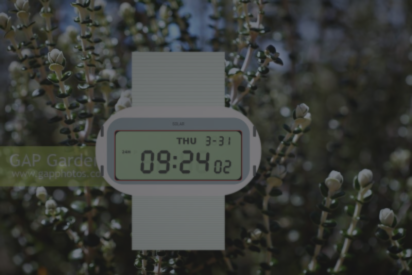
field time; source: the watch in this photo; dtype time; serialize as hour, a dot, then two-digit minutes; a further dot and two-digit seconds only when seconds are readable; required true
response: 9.24.02
